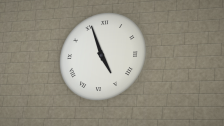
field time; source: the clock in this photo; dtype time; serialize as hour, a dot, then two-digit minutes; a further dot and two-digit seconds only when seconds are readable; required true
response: 4.56
